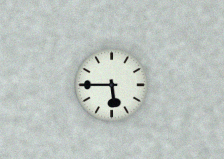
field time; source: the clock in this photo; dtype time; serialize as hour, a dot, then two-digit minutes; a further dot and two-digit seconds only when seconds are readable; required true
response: 5.45
